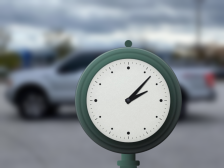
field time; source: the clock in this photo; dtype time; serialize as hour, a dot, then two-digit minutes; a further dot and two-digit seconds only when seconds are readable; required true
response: 2.07
